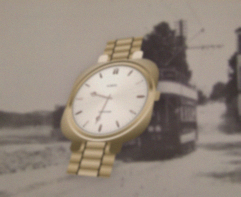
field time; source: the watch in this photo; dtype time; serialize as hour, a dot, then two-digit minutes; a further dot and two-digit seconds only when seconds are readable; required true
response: 9.32
